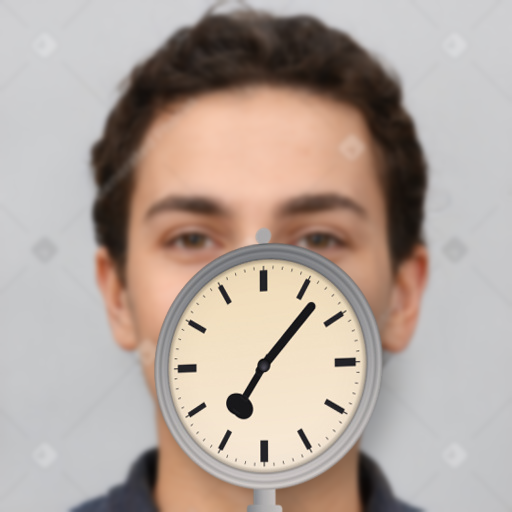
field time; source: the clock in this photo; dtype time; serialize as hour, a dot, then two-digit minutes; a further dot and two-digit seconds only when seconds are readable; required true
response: 7.07
